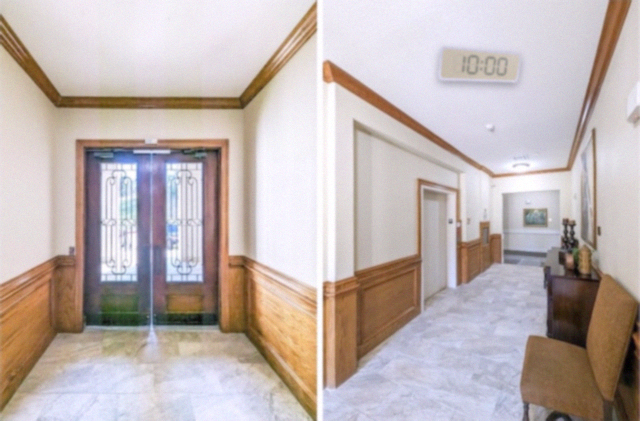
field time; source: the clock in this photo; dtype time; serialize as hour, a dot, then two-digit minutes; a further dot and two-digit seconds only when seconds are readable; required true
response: 10.00
